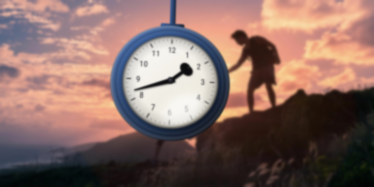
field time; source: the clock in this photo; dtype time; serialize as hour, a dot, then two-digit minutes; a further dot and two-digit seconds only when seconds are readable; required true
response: 1.42
